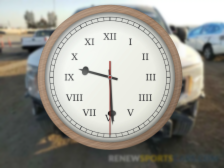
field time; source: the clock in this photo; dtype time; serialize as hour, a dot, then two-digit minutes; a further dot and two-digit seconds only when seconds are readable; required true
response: 9.29.30
